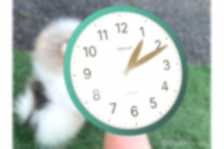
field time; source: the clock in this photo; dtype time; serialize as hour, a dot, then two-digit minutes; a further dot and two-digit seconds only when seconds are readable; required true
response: 1.11
